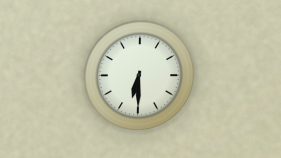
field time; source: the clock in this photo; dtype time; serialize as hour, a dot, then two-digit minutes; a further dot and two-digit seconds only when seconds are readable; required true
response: 6.30
